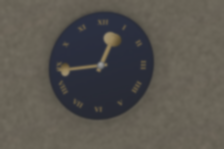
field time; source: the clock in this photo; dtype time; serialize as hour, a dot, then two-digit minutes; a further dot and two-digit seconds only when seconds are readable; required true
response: 12.44
